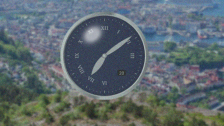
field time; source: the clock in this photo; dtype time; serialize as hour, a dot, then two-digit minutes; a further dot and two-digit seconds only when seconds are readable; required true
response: 7.09
